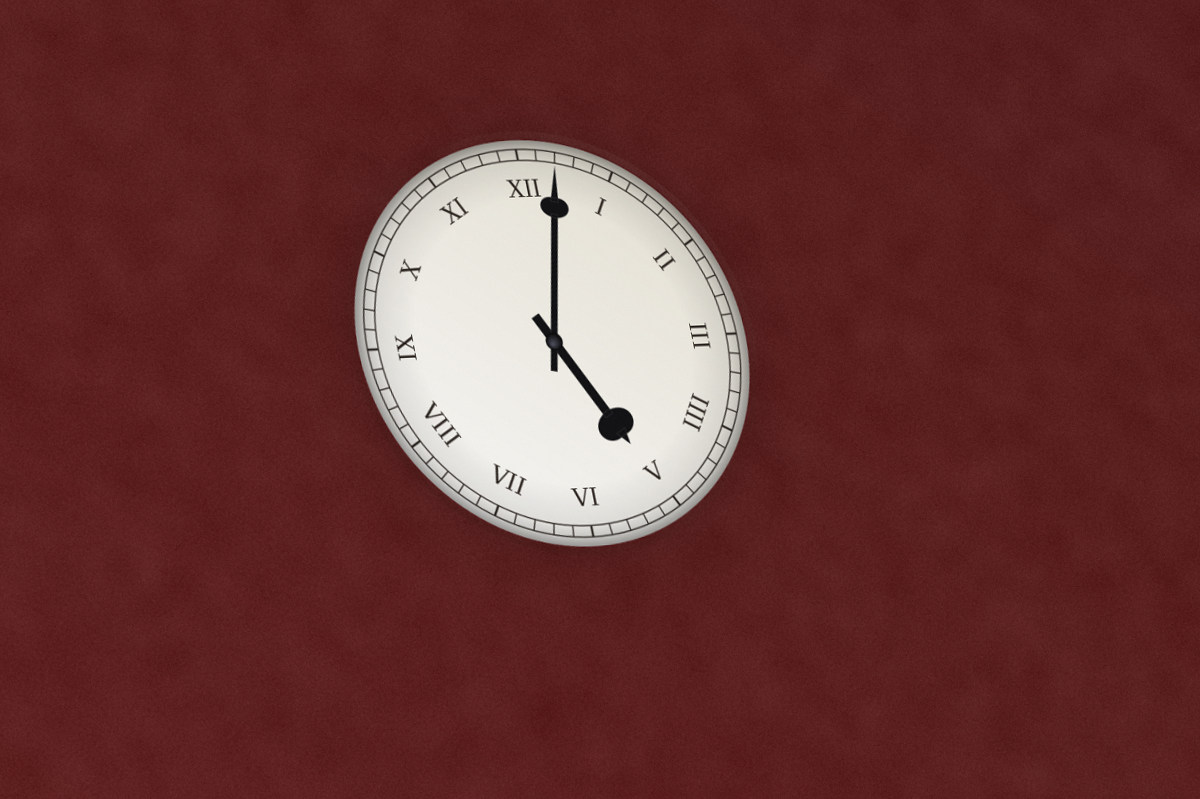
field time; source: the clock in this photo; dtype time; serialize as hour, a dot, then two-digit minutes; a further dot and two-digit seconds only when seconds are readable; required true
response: 5.02
